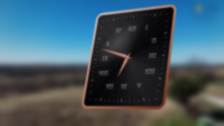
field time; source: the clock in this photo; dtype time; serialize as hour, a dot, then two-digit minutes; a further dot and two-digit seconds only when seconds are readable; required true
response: 6.48
